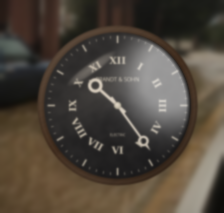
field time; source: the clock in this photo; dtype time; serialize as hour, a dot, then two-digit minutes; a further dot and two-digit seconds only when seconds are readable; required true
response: 10.24
